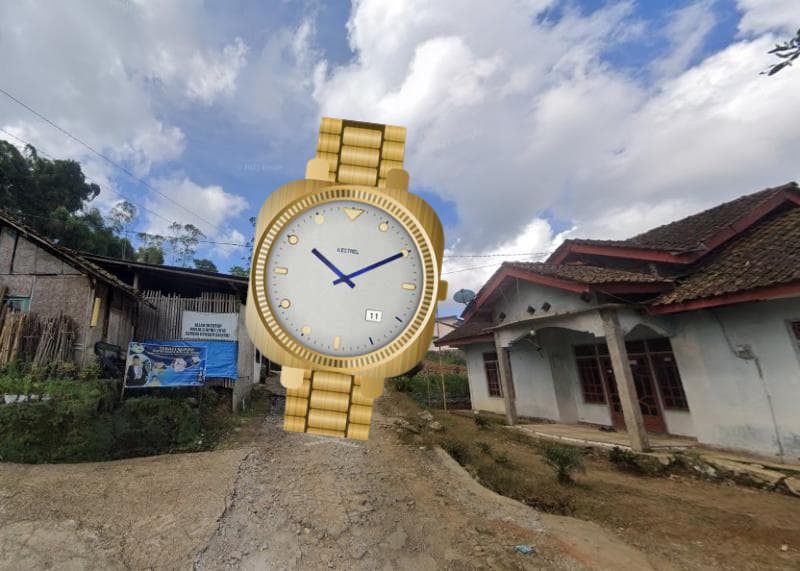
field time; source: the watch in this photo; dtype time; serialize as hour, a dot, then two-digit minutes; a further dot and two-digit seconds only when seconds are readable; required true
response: 10.10
